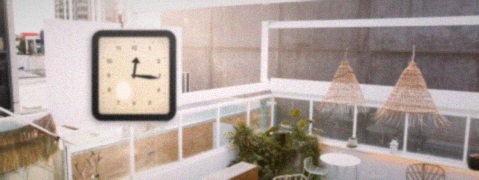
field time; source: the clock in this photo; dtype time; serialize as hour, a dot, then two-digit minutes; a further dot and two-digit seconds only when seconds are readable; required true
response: 12.16
